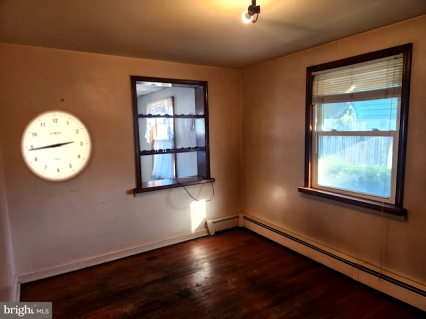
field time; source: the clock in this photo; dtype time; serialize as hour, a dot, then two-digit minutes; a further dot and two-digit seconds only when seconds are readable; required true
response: 2.44
